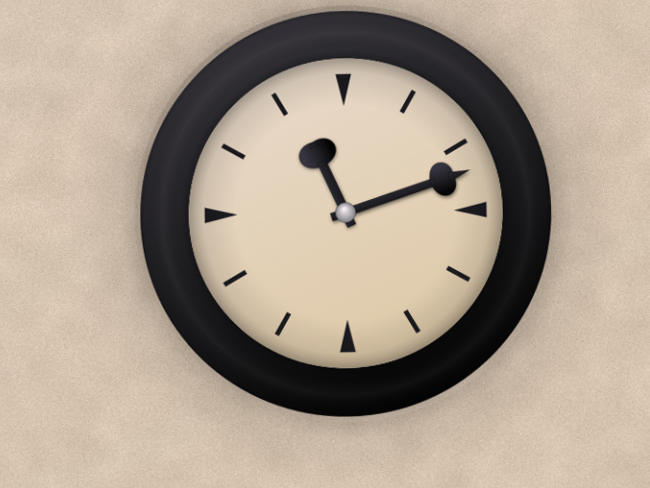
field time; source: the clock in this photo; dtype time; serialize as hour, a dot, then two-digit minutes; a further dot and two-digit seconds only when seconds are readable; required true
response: 11.12
